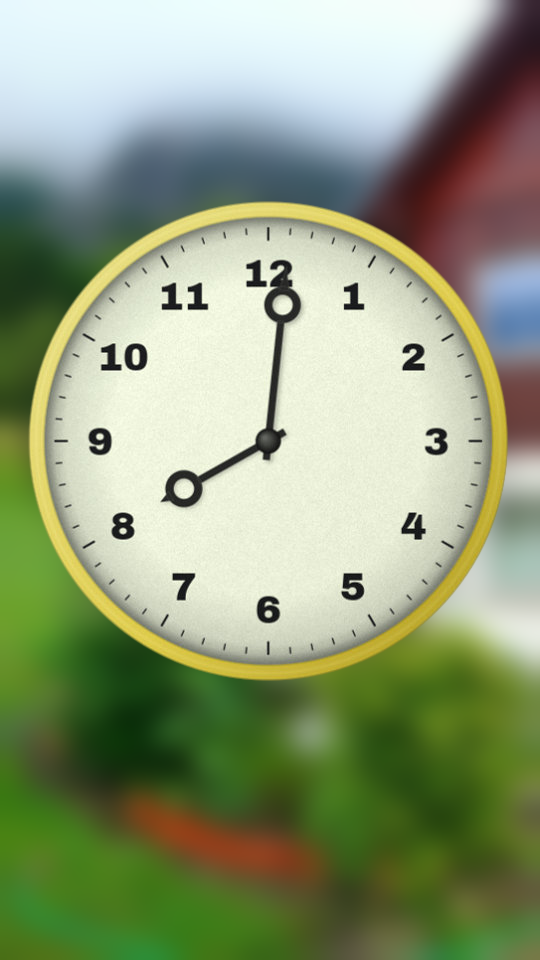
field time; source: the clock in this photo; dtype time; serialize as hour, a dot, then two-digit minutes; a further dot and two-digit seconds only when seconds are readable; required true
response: 8.01
